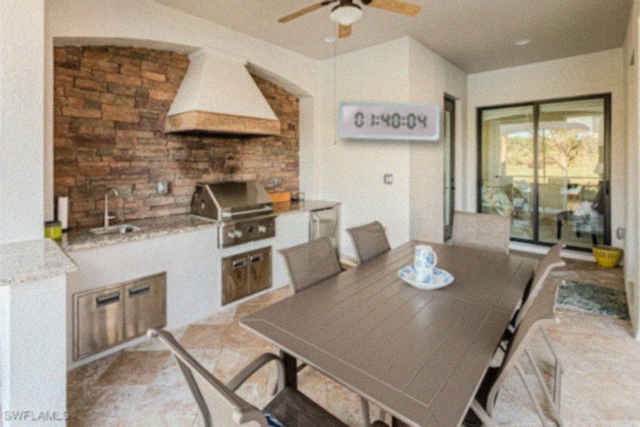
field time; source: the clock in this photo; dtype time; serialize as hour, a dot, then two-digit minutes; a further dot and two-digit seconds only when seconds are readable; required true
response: 1.40.04
